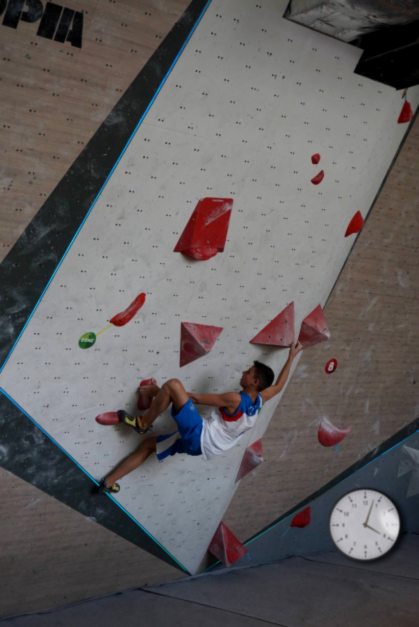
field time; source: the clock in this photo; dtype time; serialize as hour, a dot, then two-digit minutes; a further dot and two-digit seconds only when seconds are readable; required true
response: 4.03
